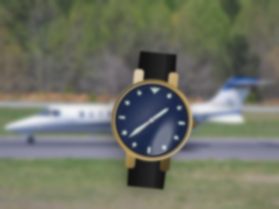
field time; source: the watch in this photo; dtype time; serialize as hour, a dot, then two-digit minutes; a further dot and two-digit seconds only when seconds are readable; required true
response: 1.38
